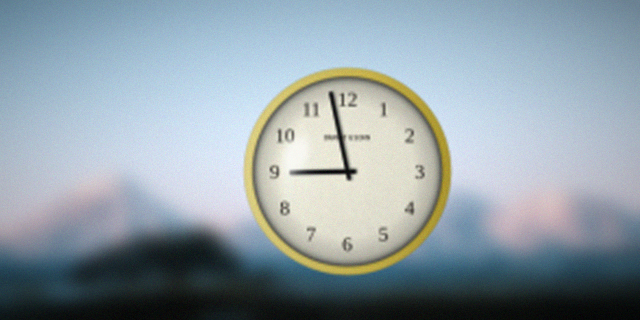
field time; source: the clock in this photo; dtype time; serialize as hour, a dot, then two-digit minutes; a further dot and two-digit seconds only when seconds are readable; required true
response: 8.58
